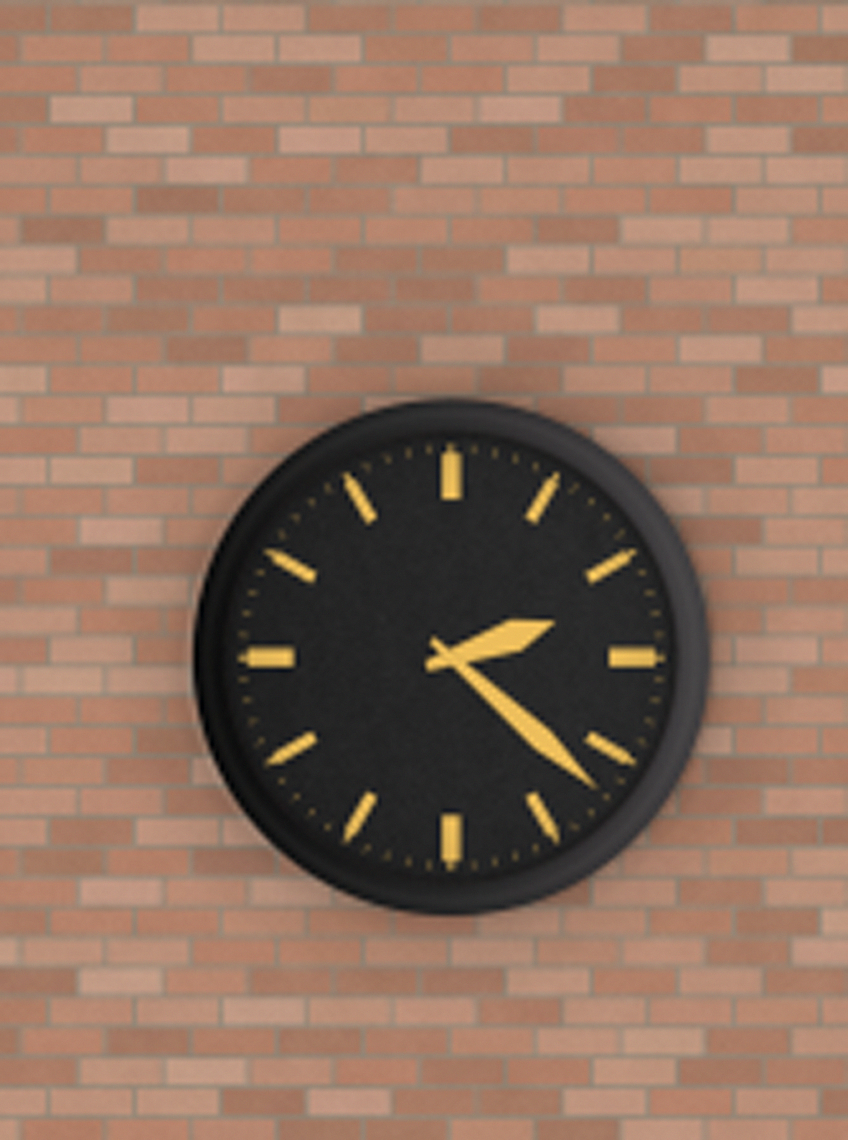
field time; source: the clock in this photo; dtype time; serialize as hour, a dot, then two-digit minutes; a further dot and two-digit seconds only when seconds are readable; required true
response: 2.22
